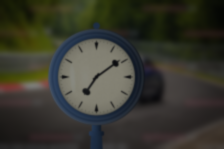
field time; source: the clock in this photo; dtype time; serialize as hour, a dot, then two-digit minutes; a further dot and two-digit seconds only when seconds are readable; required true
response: 7.09
